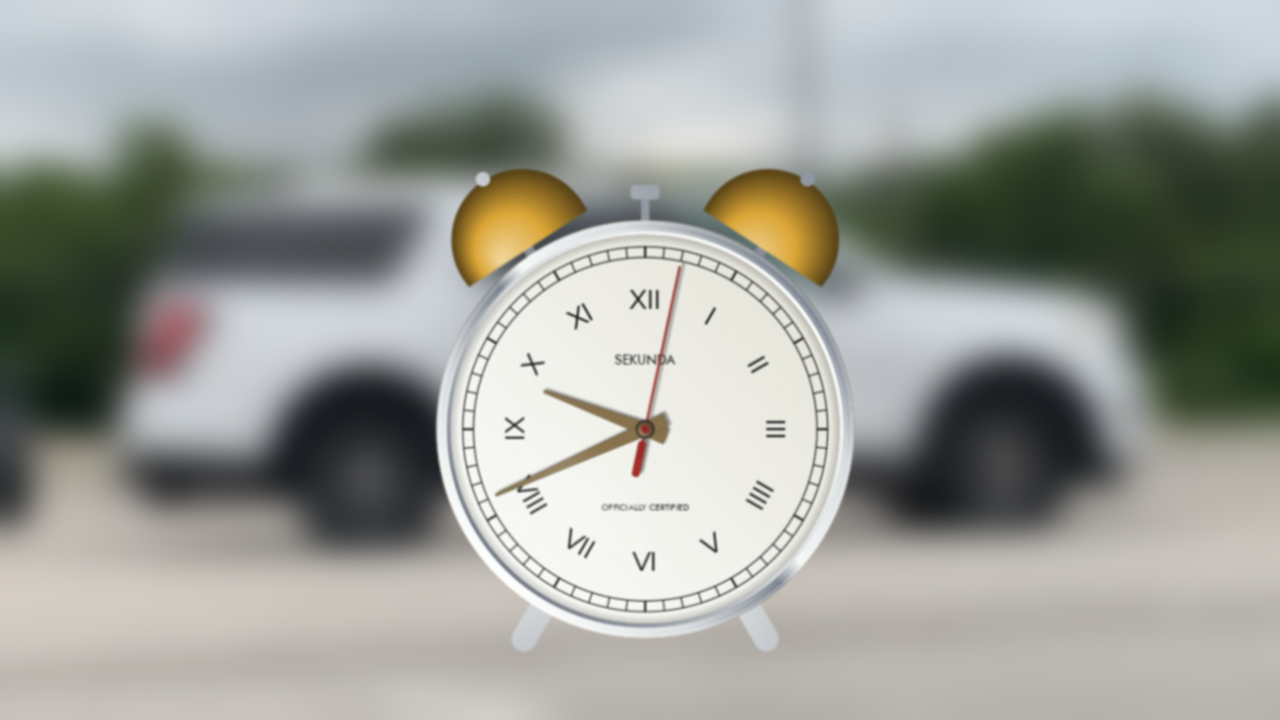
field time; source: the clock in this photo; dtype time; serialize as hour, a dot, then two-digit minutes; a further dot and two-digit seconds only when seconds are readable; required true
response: 9.41.02
